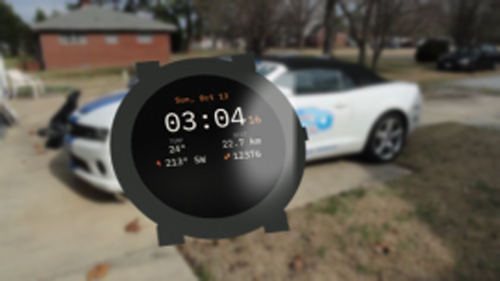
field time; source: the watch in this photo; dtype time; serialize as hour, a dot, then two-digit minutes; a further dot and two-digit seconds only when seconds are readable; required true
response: 3.04
